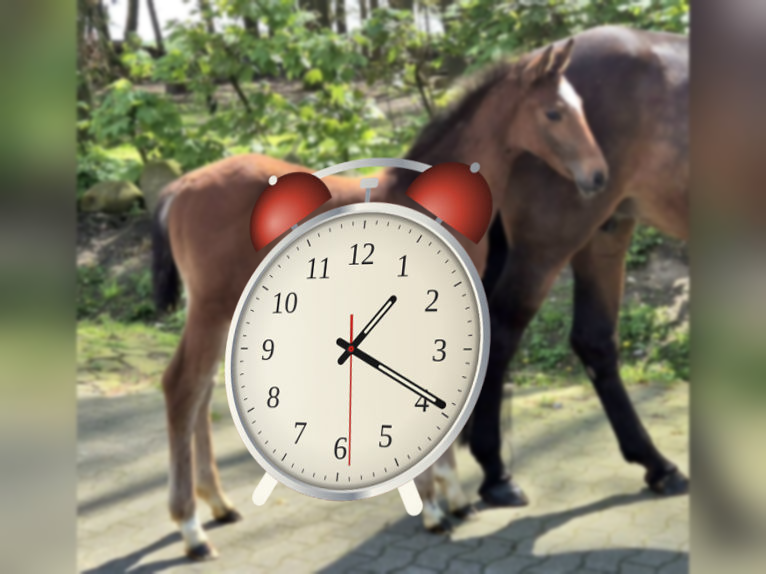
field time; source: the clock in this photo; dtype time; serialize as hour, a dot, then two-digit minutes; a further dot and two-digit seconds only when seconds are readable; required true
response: 1.19.29
